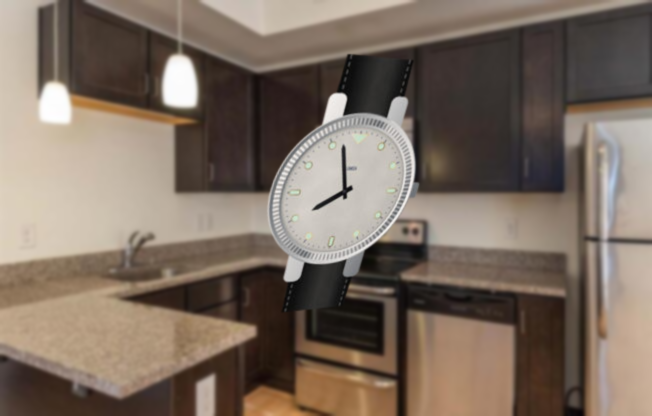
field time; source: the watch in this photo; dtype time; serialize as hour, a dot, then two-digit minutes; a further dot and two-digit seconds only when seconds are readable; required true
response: 7.57
